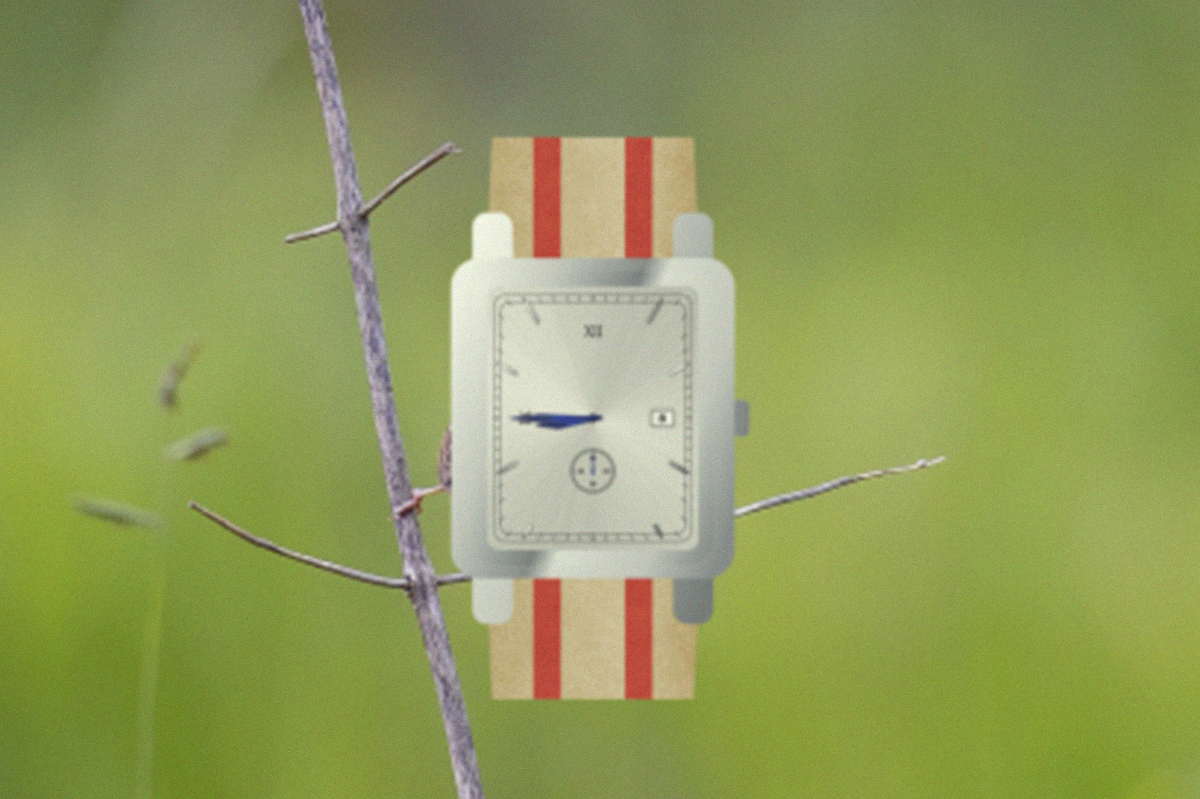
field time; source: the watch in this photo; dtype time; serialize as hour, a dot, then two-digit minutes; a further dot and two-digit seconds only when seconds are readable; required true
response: 8.45
